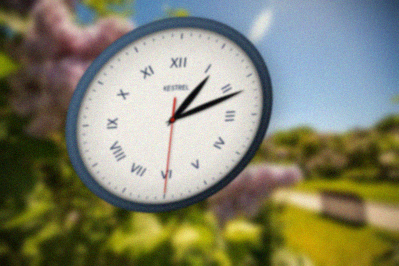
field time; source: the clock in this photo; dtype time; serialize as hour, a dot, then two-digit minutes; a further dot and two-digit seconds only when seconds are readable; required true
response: 1.11.30
